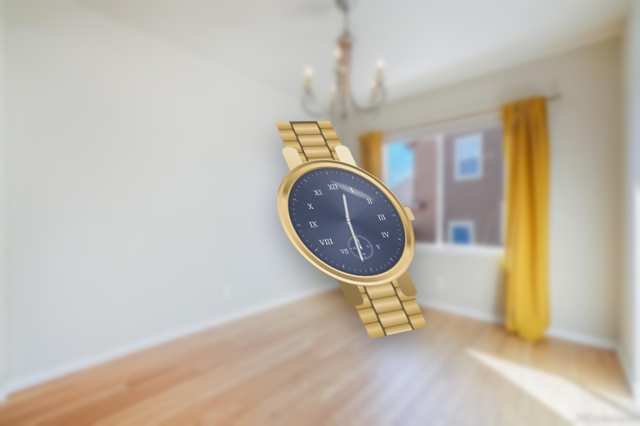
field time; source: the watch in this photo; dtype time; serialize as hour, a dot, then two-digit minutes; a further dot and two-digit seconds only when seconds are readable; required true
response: 12.31
